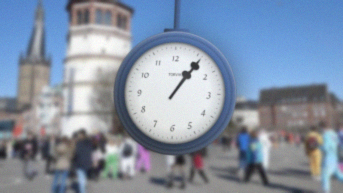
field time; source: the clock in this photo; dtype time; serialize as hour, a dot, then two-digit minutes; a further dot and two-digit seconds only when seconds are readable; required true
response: 1.06
